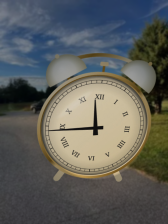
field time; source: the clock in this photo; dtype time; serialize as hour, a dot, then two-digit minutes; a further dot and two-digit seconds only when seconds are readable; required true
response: 11.44
